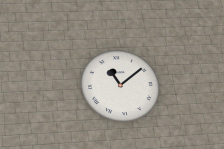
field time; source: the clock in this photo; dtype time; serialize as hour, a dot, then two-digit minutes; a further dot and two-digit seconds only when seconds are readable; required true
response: 11.09
